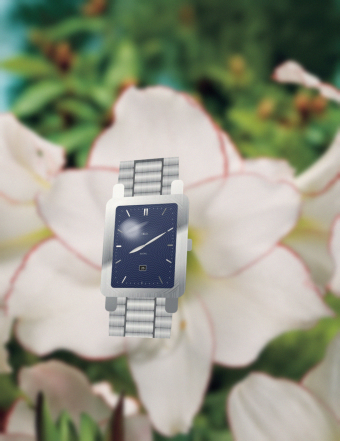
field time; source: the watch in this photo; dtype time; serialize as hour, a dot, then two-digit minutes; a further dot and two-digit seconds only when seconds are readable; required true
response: 8.10
